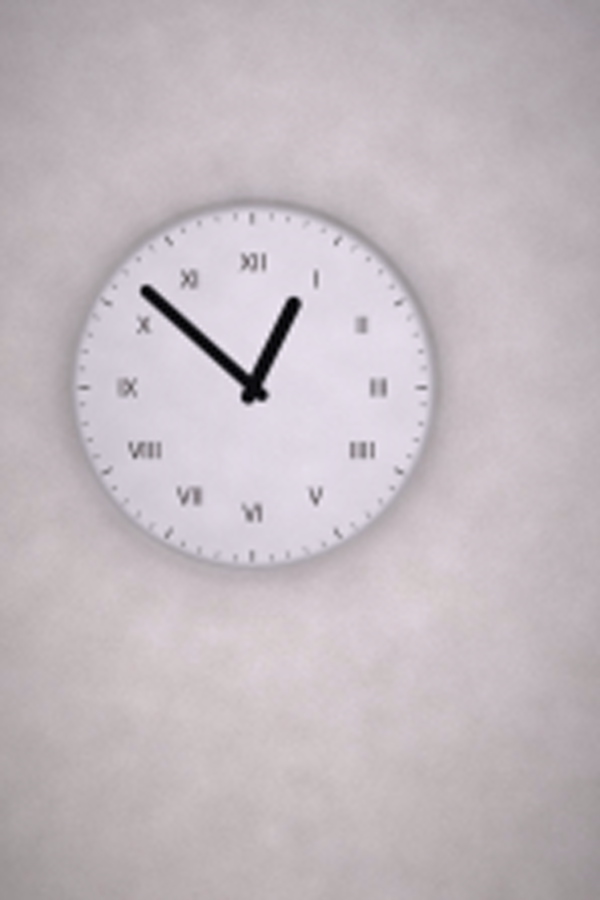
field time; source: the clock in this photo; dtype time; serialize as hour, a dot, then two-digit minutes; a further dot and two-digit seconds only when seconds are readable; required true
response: 12.52
